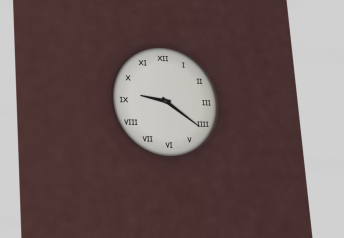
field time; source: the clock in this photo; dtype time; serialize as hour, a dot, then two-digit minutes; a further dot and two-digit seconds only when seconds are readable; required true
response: 9.21
